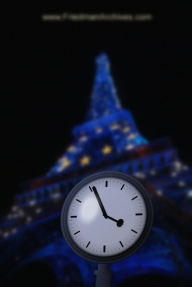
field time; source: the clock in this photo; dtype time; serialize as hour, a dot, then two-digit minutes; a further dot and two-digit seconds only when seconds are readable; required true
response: 3.56
